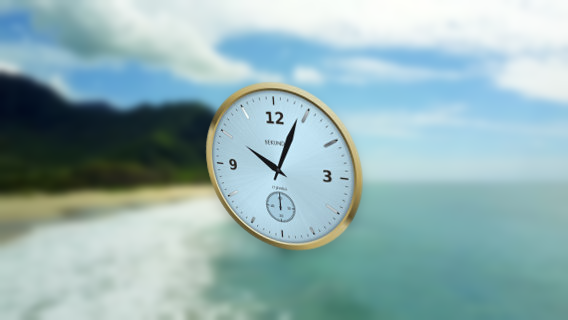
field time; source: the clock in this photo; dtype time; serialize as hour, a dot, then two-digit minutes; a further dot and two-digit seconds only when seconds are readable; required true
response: 10.04
